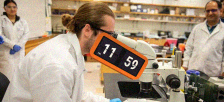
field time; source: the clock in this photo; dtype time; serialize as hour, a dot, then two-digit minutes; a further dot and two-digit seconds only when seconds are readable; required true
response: 11.59
